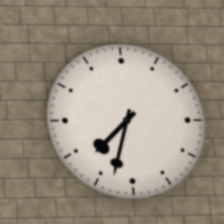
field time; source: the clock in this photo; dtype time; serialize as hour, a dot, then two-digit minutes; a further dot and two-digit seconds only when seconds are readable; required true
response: 7.33
